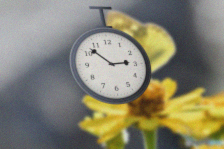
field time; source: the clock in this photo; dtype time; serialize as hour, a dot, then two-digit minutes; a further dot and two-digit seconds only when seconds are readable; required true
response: 2.52
